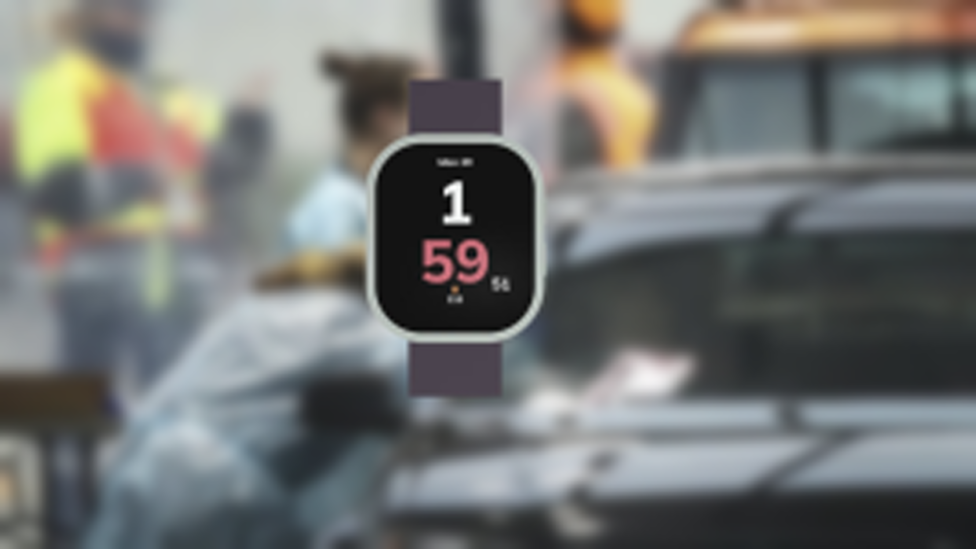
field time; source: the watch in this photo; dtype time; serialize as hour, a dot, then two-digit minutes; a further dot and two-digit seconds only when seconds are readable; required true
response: 1.59
